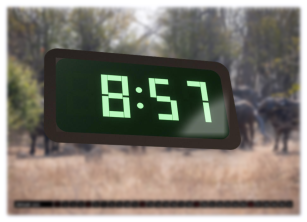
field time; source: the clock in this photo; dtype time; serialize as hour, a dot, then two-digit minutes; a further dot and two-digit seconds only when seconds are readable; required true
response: 8.57
